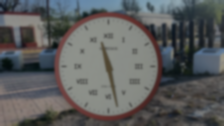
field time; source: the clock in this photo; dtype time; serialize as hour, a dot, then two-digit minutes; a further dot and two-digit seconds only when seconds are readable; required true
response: 11.28
